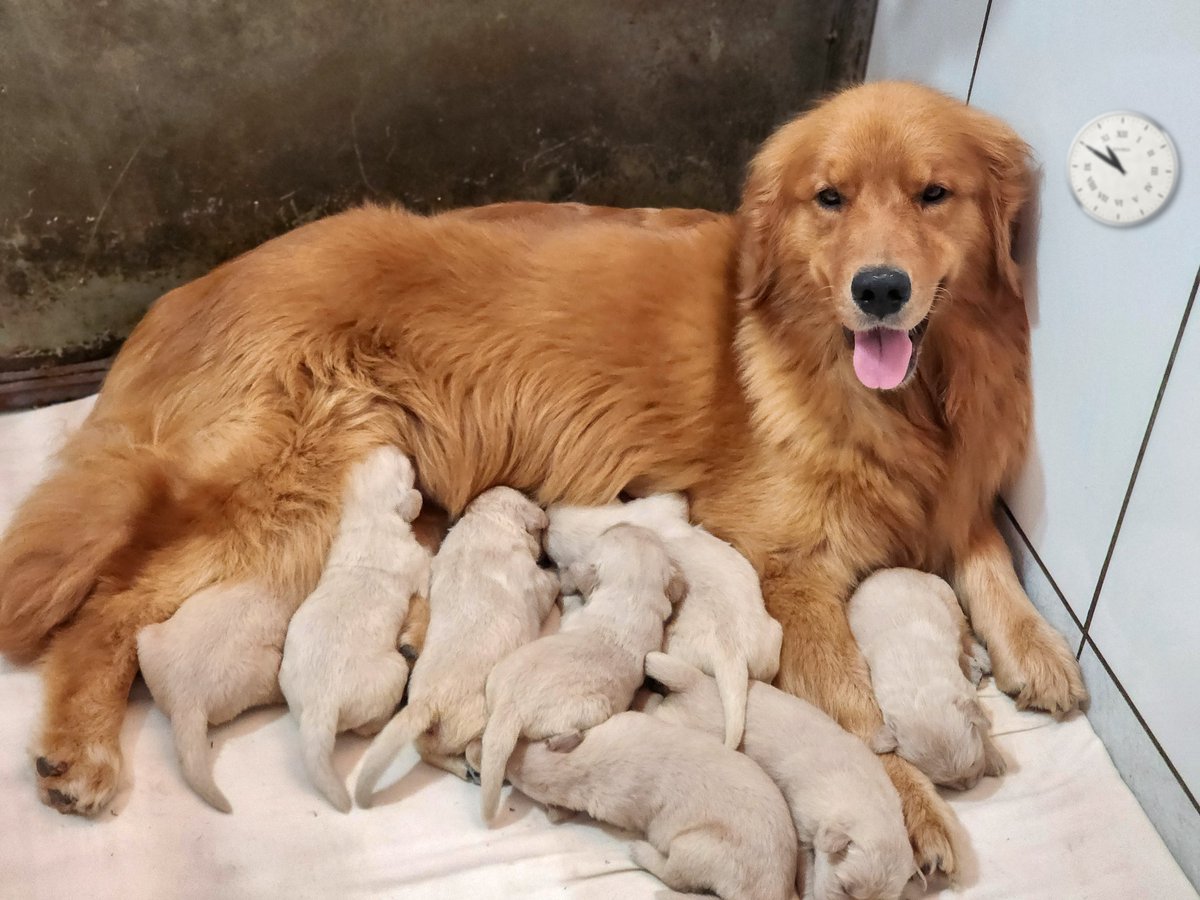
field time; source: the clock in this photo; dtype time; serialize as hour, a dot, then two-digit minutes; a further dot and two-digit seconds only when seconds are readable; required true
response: 10.50
